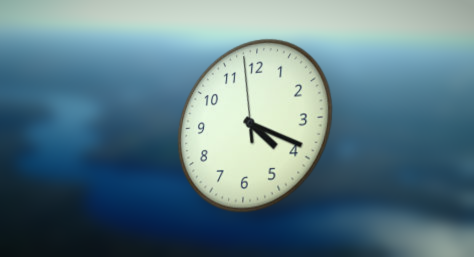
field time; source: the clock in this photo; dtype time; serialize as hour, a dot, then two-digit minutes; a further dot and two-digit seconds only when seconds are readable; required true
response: 4.18.58
